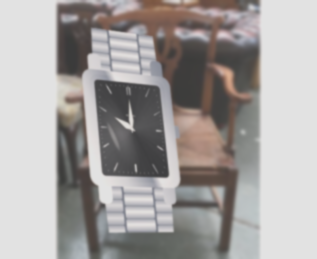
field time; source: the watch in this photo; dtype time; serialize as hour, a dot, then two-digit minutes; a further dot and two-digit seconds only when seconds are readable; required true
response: 10.00
